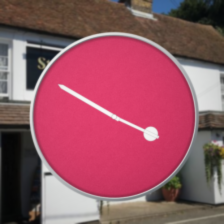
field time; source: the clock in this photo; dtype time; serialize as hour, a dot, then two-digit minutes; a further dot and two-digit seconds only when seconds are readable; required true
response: 3.50
